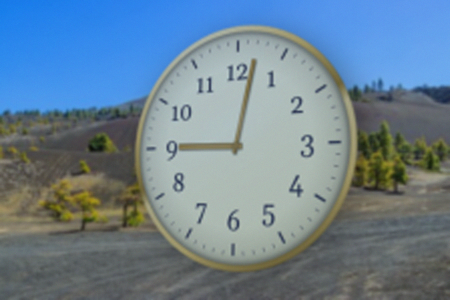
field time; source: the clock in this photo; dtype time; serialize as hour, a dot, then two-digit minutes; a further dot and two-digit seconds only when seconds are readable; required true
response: 9.02
